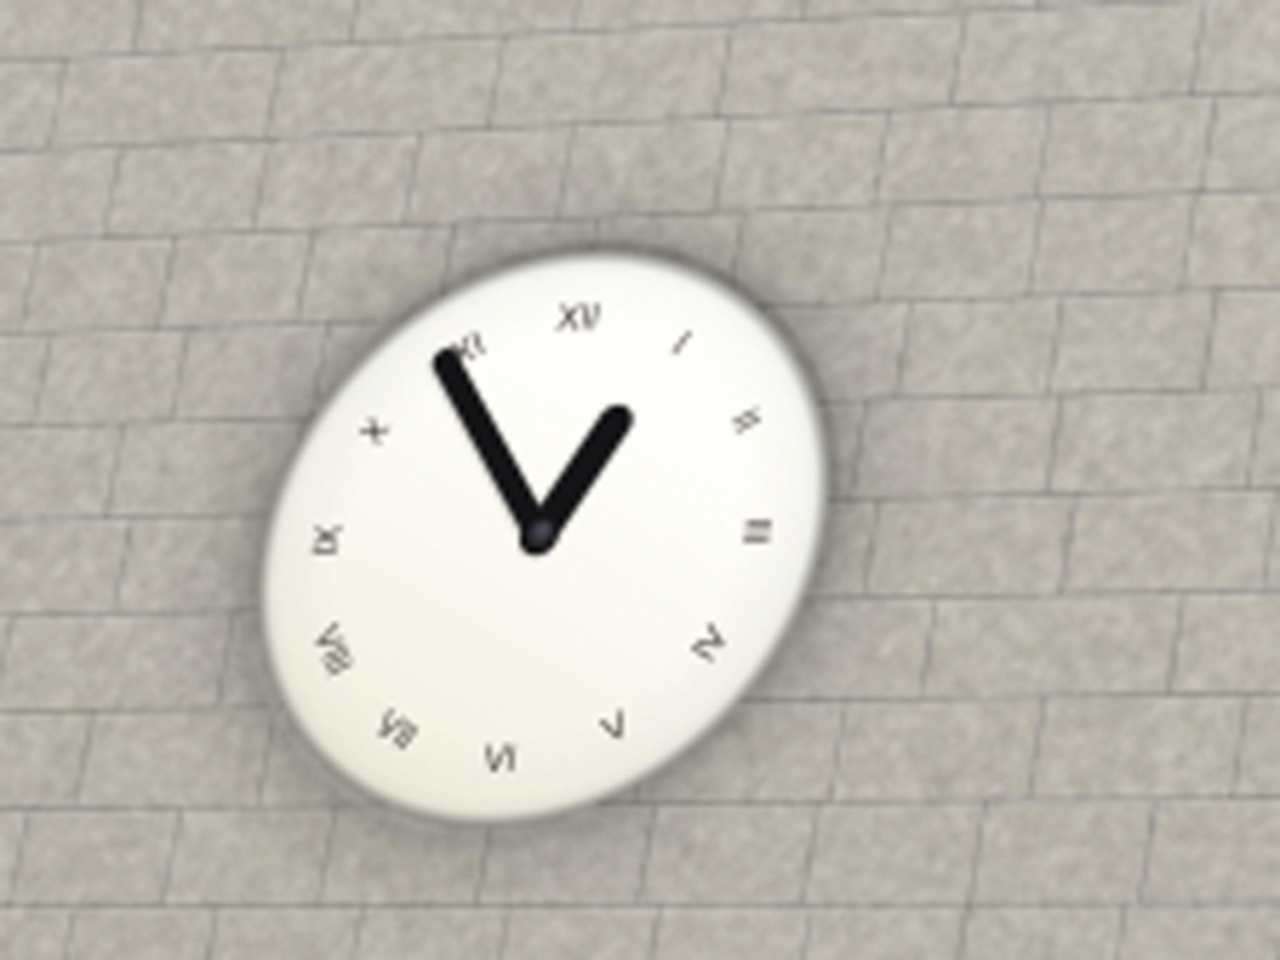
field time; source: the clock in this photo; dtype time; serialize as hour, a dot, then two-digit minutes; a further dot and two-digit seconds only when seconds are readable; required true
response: 12.54
